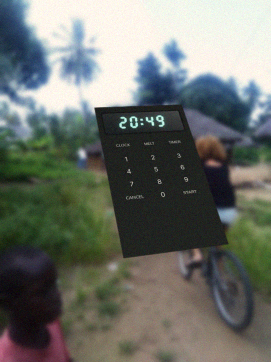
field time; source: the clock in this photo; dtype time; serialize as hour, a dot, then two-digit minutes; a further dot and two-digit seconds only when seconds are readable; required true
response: 20.49
